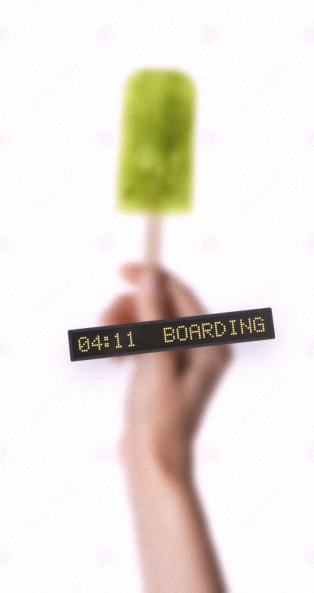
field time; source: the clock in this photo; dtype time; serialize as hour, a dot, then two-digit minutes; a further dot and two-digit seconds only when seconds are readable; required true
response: 4.11
